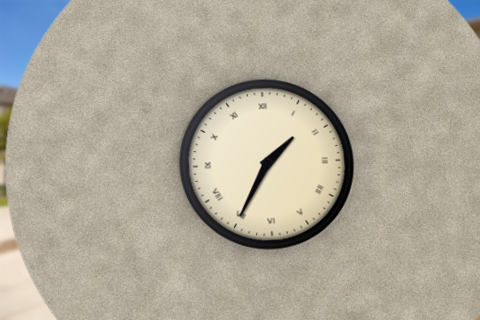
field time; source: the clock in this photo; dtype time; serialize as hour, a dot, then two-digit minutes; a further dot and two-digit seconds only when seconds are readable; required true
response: 1.35
